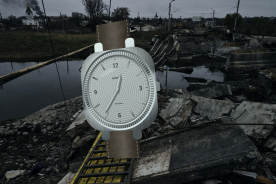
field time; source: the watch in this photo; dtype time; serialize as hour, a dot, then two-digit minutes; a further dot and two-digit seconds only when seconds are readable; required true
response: 12.36
